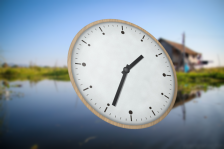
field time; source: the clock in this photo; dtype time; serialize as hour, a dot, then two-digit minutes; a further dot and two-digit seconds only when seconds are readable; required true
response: 1.34
